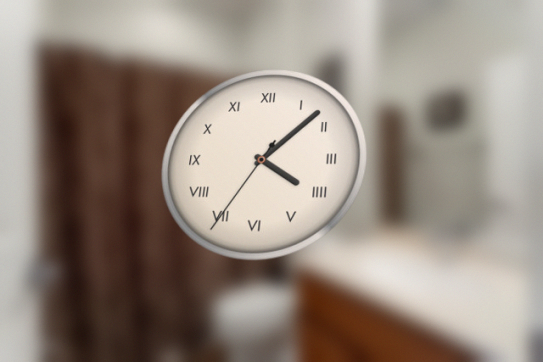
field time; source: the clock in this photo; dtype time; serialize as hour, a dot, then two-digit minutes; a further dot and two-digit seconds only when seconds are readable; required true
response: 4.07.35
